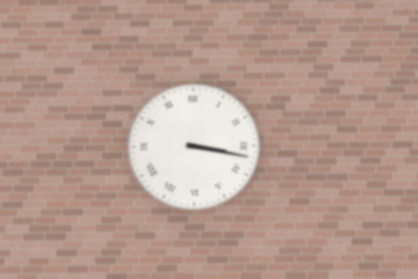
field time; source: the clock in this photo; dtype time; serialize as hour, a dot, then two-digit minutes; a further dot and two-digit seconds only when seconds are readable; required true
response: 3.17
